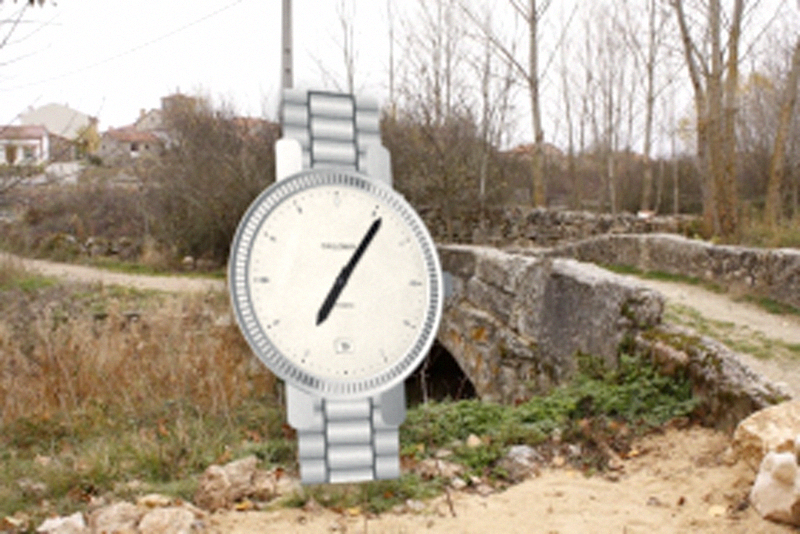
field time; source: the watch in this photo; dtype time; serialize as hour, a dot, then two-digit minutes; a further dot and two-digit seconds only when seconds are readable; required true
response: 7.06
